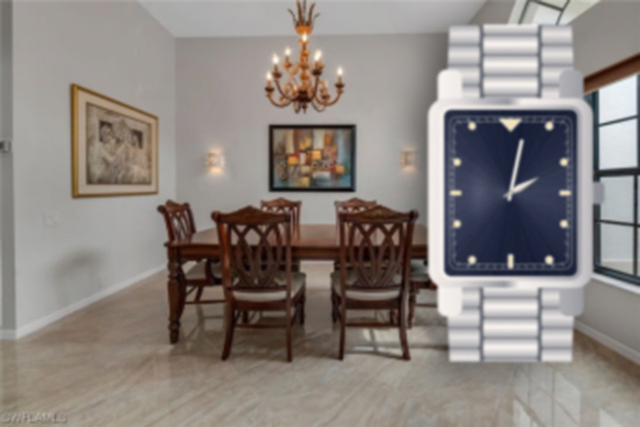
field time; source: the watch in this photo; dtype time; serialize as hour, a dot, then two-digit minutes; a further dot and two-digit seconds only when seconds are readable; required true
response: 2.02
